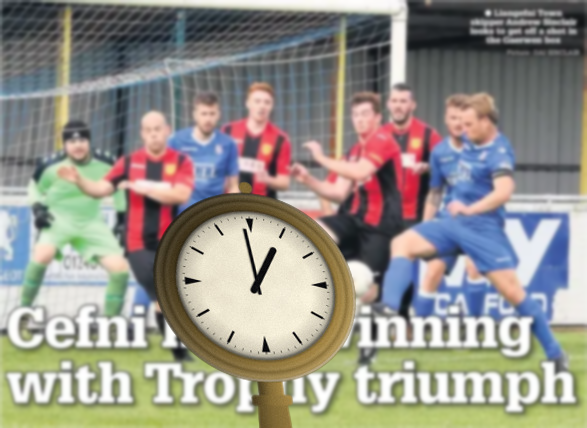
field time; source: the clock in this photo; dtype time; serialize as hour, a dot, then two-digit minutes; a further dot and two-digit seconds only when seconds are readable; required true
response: 12.59
